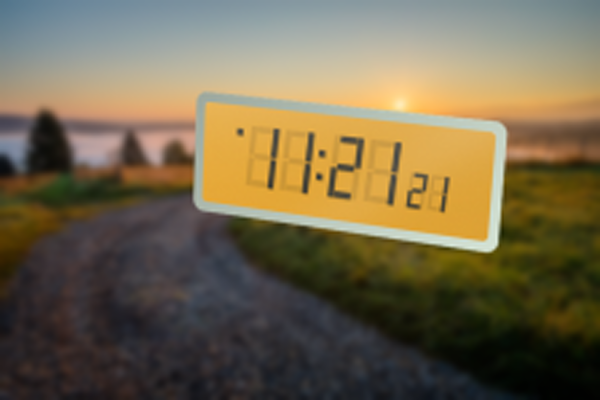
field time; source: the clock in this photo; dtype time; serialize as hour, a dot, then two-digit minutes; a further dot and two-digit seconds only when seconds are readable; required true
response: 11.21.21
